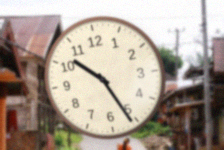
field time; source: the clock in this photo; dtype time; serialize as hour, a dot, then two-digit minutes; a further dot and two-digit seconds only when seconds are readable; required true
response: 10.26
